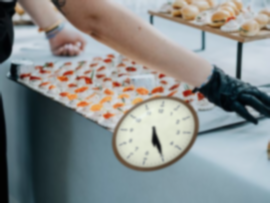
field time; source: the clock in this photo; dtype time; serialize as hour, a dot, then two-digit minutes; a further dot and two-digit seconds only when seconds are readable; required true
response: 5.25
